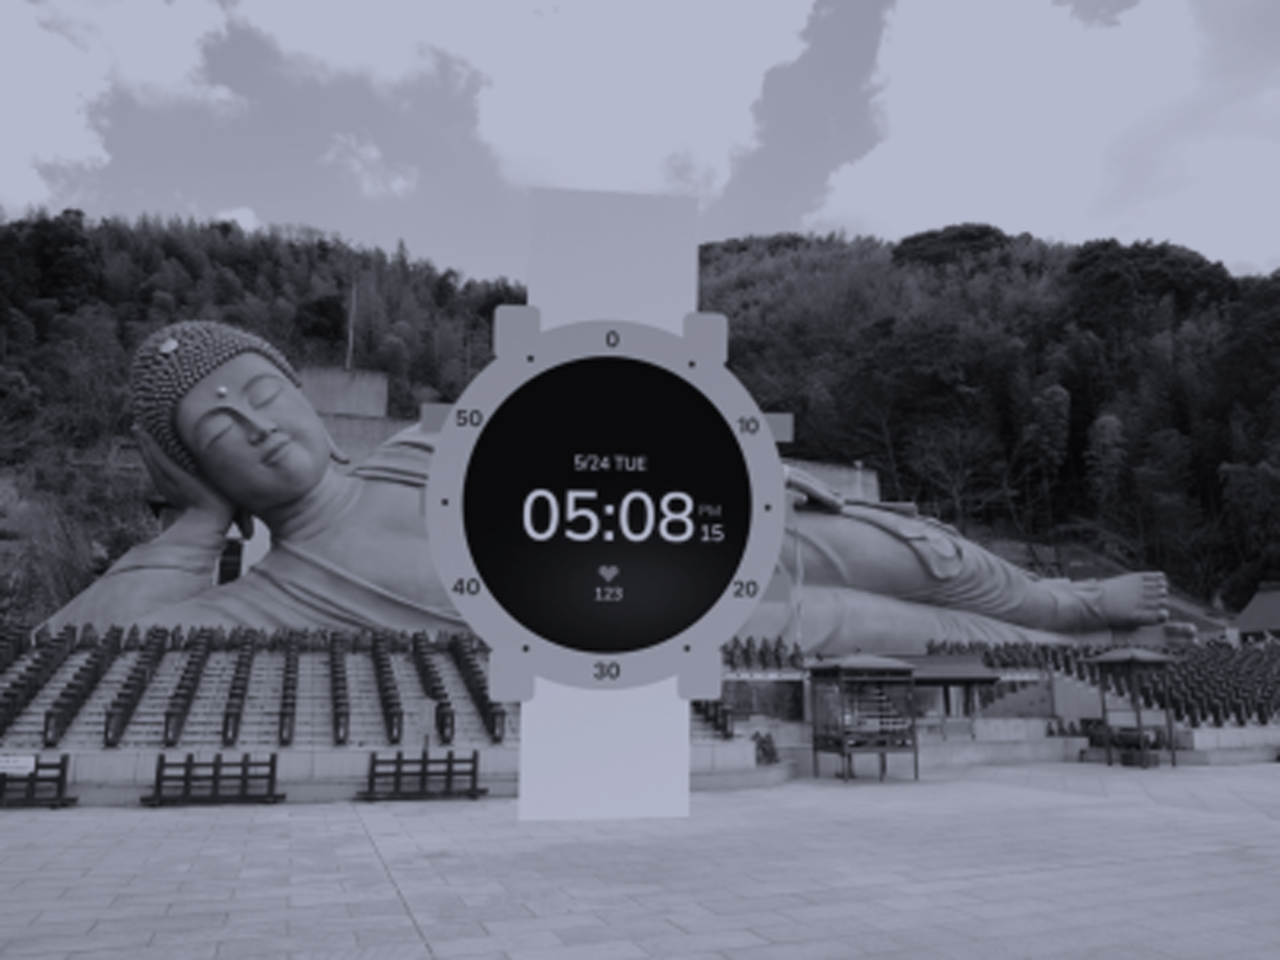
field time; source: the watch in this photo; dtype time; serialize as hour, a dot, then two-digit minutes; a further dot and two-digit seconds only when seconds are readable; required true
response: 5.08
